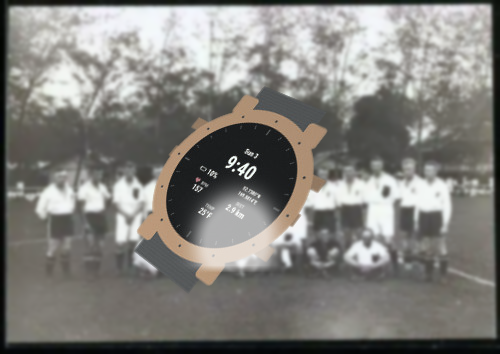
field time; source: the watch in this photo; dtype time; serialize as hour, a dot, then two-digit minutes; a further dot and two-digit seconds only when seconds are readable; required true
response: 9.40
